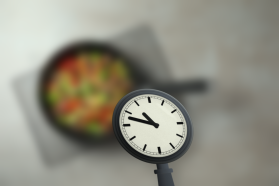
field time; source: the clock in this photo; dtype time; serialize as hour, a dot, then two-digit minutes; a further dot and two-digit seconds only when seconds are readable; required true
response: 10.48
